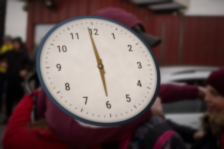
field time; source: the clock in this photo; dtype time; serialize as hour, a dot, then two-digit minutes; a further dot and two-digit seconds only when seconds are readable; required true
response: 5.59
